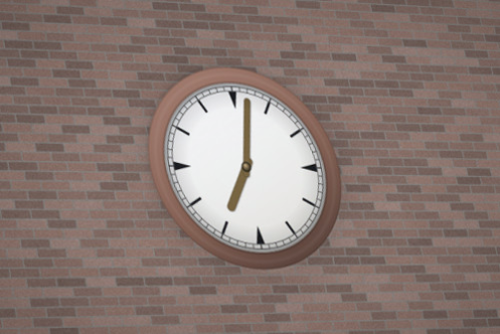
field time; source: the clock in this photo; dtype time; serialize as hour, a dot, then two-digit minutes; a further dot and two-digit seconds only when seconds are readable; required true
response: 7.02
